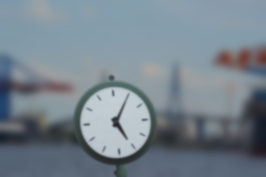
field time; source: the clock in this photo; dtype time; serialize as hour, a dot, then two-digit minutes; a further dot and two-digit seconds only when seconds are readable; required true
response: 5.05
